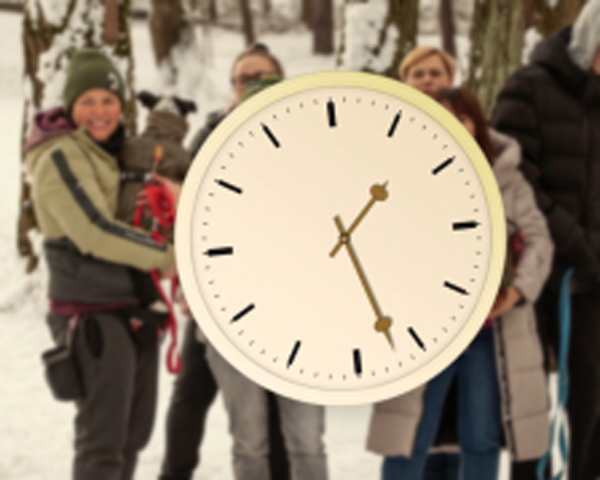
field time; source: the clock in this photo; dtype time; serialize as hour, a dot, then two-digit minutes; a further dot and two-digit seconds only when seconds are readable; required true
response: 1.27
